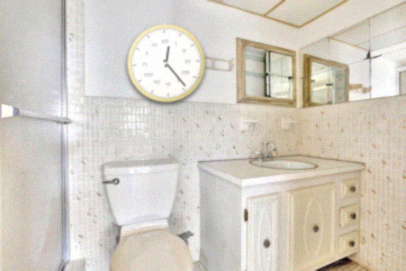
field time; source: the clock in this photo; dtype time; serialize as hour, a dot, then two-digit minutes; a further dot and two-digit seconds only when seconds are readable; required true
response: 12.24
